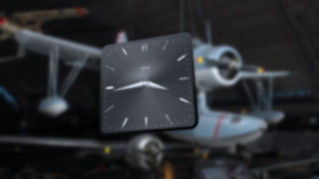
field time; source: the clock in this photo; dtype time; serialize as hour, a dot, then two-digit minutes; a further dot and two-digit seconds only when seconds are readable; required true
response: 3.44
